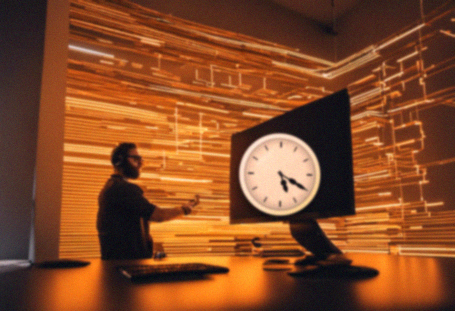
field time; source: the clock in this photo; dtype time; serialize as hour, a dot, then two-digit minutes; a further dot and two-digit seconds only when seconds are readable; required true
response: 5.20
